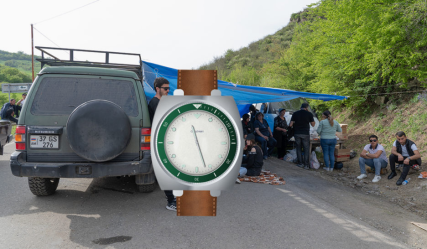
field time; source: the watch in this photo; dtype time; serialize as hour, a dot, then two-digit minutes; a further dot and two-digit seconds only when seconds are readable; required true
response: 11.27
